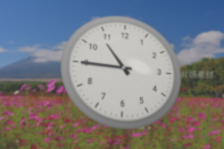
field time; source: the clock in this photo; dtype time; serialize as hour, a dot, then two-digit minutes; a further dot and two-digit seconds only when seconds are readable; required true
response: 10.45
